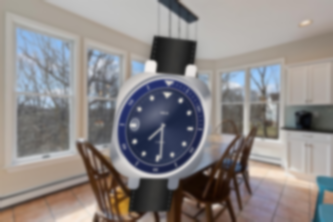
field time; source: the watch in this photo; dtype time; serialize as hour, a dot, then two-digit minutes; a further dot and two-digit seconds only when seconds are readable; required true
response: 7.29
